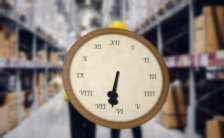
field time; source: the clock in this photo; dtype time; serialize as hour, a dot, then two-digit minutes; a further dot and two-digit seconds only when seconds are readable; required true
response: 6.32
